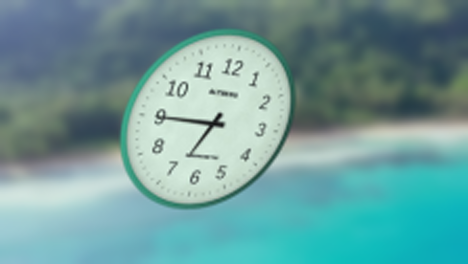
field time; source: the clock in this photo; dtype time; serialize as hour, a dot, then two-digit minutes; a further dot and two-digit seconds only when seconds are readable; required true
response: 6.45
